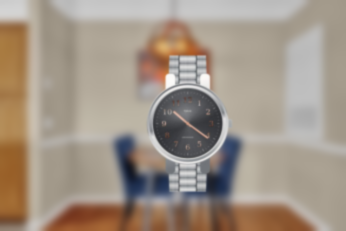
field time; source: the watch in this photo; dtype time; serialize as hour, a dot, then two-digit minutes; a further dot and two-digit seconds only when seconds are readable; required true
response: 10.21
